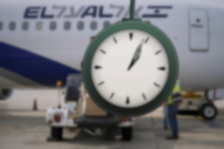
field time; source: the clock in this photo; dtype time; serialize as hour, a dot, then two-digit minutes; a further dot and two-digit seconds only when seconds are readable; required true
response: 1.04
